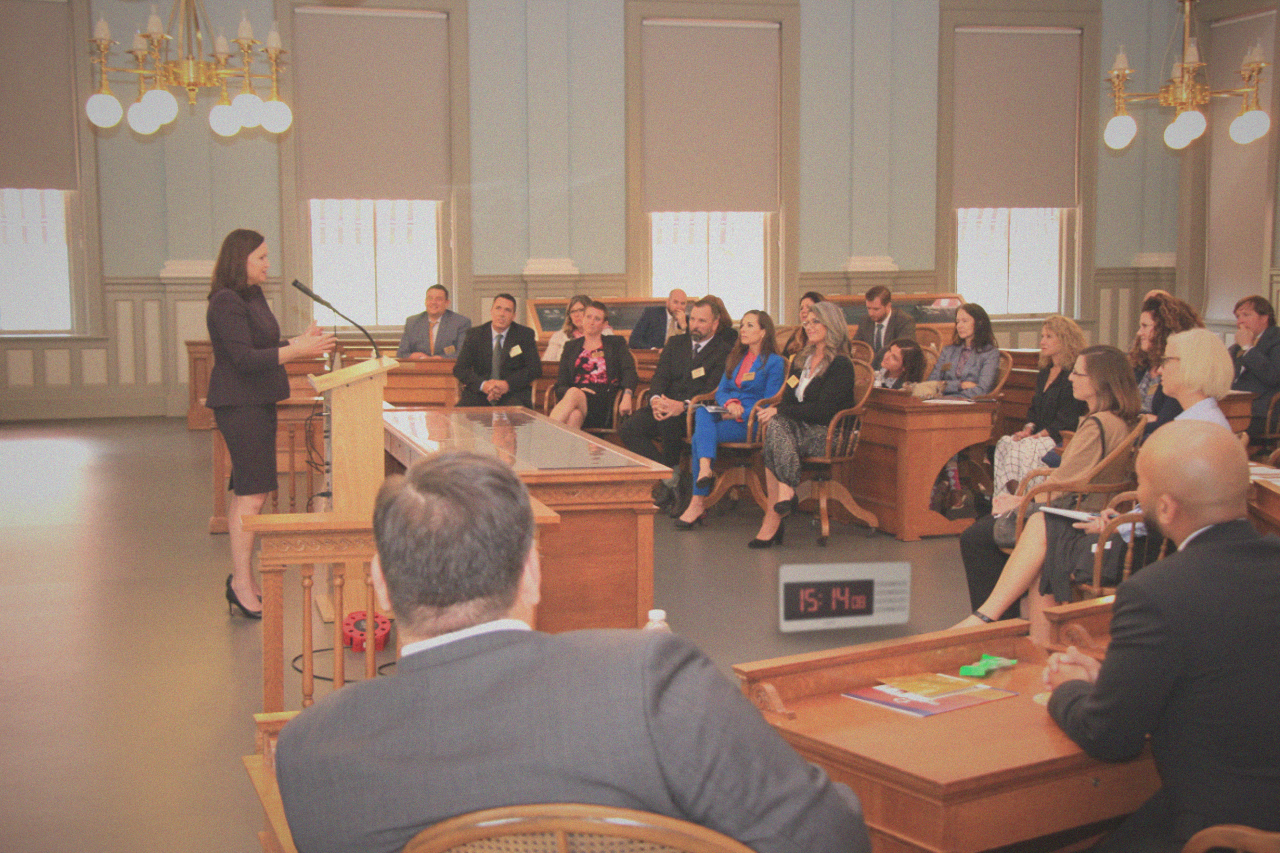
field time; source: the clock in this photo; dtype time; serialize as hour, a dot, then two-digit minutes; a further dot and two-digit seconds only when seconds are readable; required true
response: 15.14
